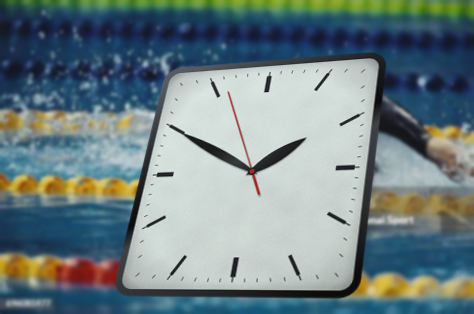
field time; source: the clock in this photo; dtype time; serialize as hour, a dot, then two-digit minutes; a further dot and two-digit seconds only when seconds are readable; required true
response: 1.49.56
